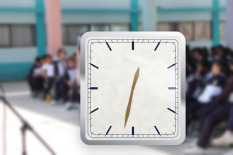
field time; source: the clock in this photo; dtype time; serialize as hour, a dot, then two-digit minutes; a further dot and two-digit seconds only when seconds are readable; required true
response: 12.32
